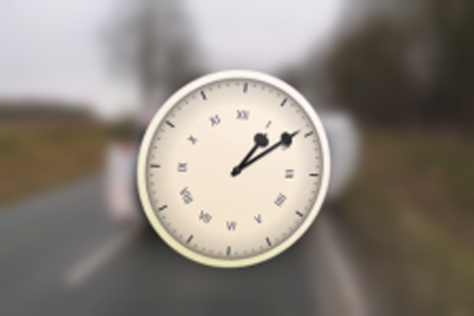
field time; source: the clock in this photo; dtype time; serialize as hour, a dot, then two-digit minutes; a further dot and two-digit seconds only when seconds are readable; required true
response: 1.09
